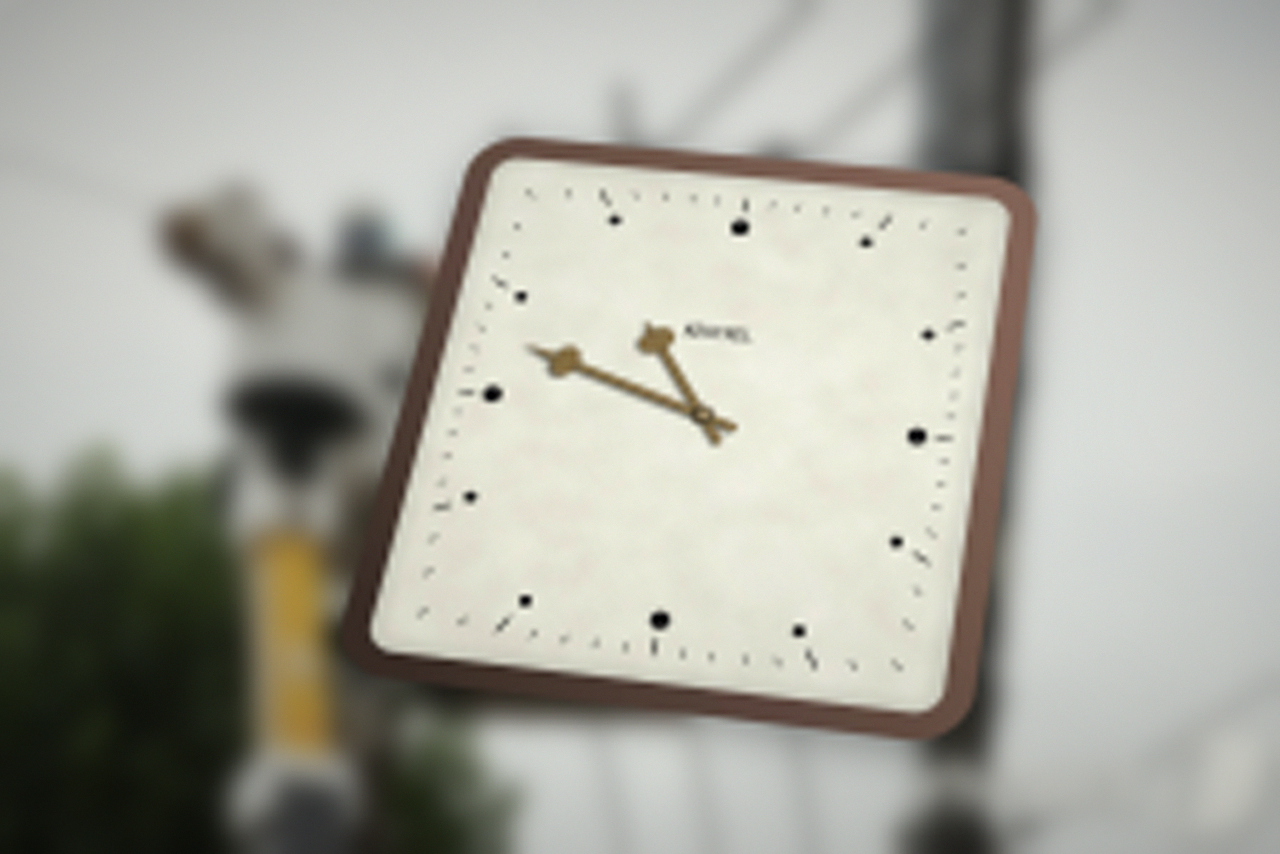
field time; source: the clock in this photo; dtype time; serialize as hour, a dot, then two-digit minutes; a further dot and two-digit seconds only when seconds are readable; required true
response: 10.48
